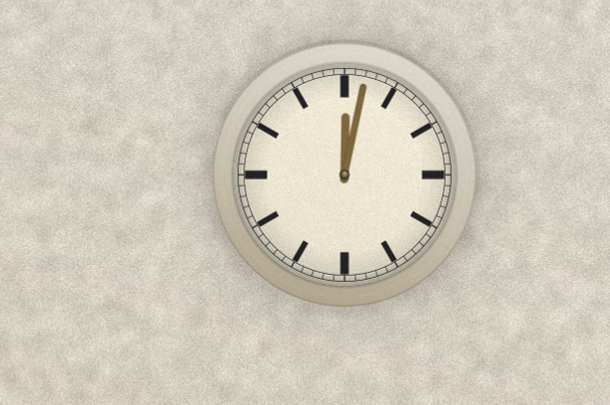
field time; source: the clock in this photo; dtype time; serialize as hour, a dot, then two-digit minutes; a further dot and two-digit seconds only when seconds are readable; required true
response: 12.02
